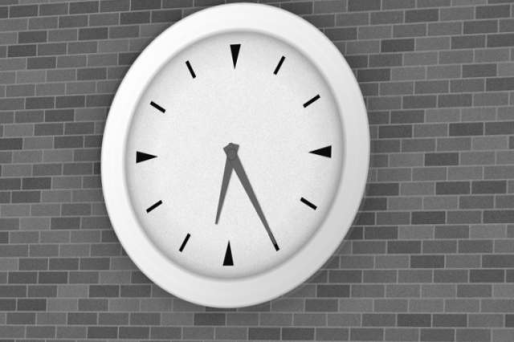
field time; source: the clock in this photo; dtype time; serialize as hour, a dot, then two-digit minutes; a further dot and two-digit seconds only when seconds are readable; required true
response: 6.25
